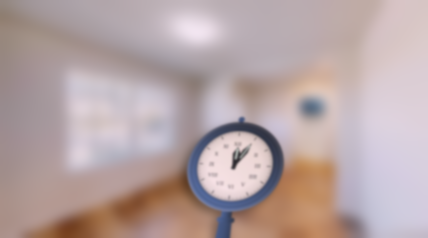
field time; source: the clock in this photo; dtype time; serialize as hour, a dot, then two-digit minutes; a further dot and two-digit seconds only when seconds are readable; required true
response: 12.05
